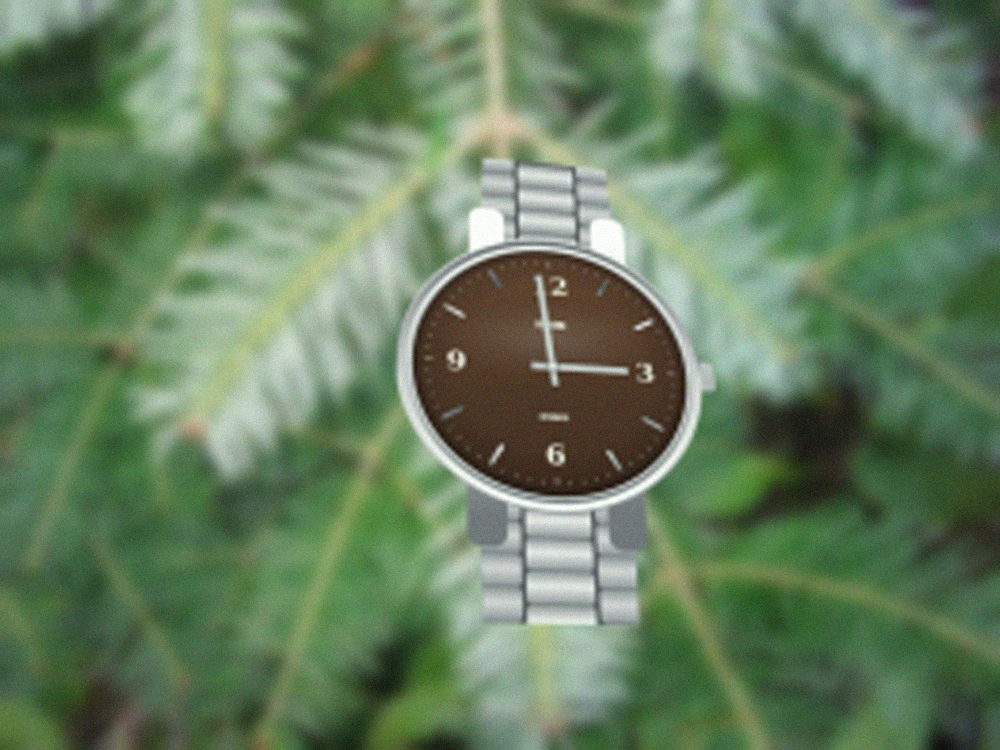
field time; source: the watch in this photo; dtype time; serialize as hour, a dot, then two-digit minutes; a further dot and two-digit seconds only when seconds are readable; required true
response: 2.59
